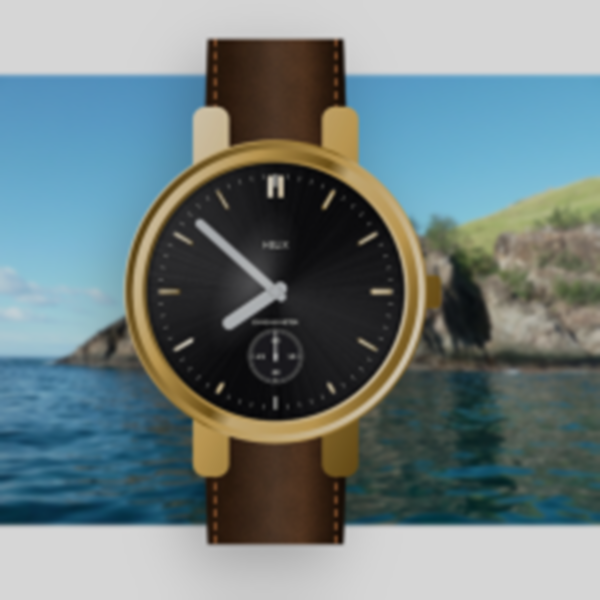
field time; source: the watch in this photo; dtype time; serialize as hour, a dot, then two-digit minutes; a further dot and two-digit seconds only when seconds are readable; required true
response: 7.52
